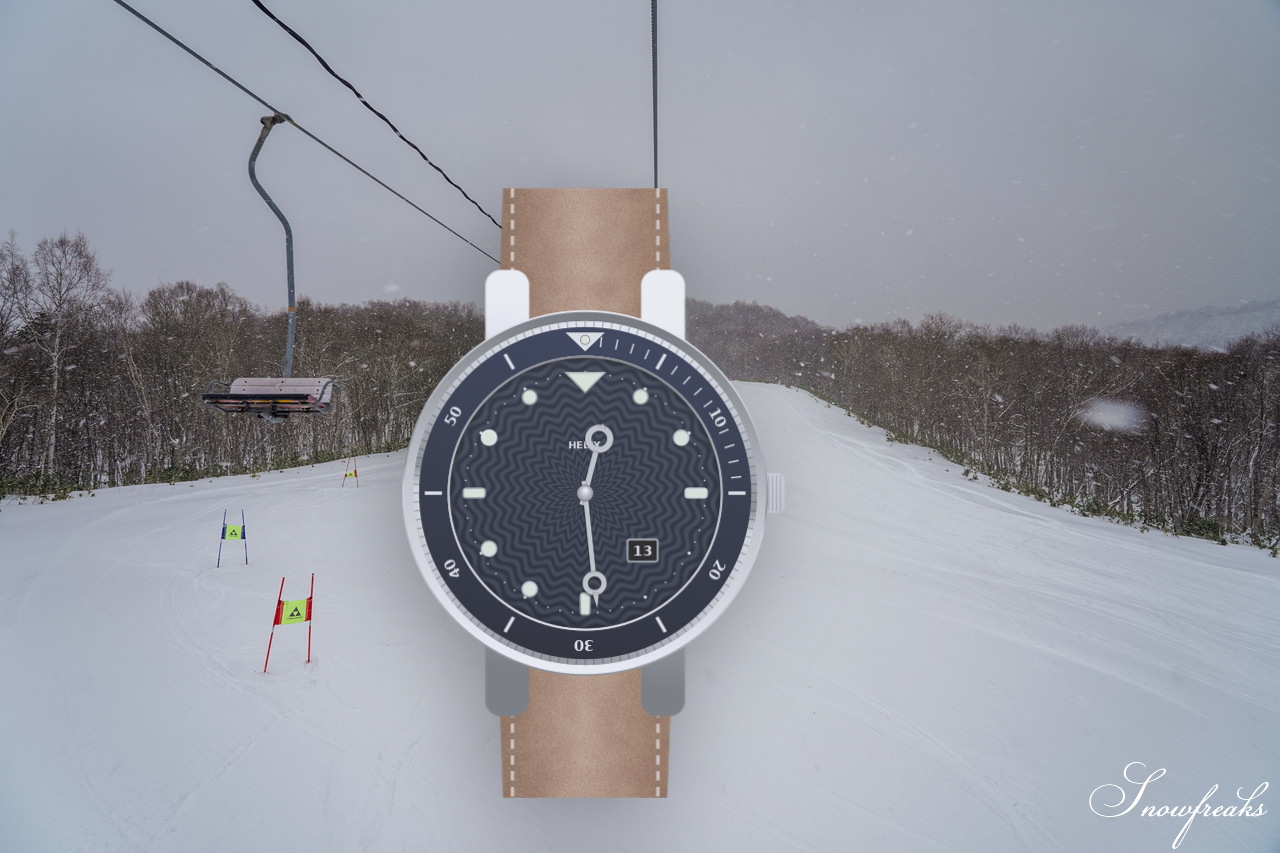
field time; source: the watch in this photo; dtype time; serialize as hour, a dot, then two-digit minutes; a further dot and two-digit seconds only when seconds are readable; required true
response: 12.29
